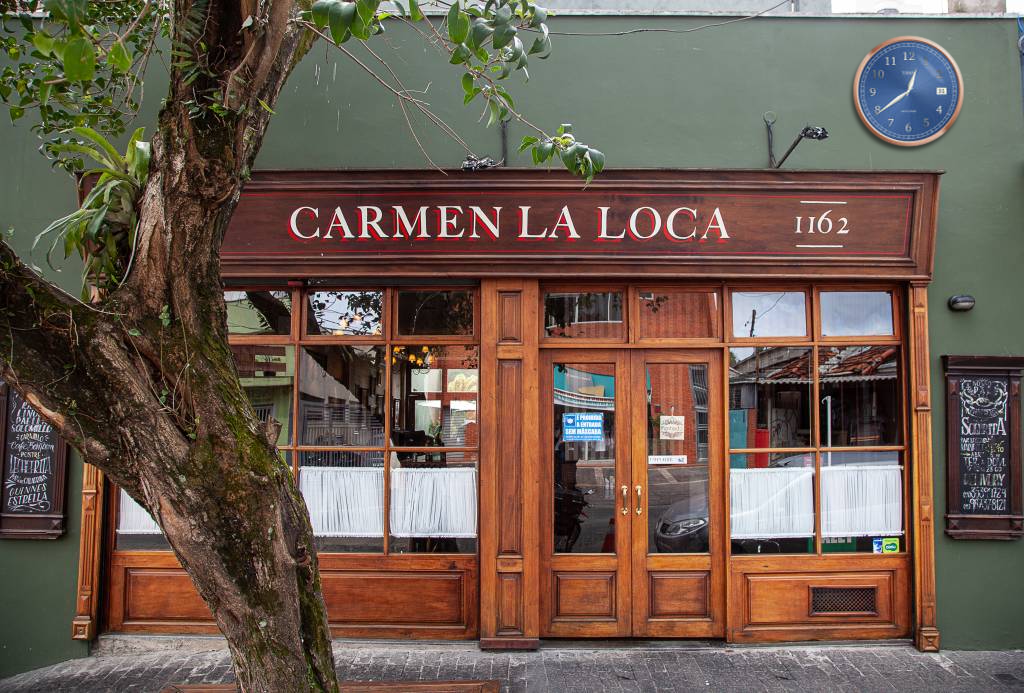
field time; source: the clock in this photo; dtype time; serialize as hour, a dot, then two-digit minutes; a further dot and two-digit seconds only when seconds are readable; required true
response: 12.39
